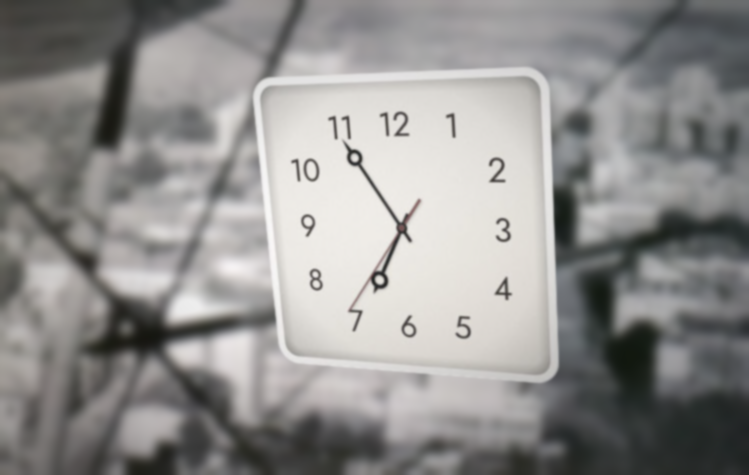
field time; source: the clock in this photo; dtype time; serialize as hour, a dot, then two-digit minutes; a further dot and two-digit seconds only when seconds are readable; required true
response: 6.54.36
